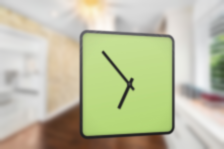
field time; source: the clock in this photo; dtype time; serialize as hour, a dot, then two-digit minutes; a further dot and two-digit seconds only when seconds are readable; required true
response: 6.53
